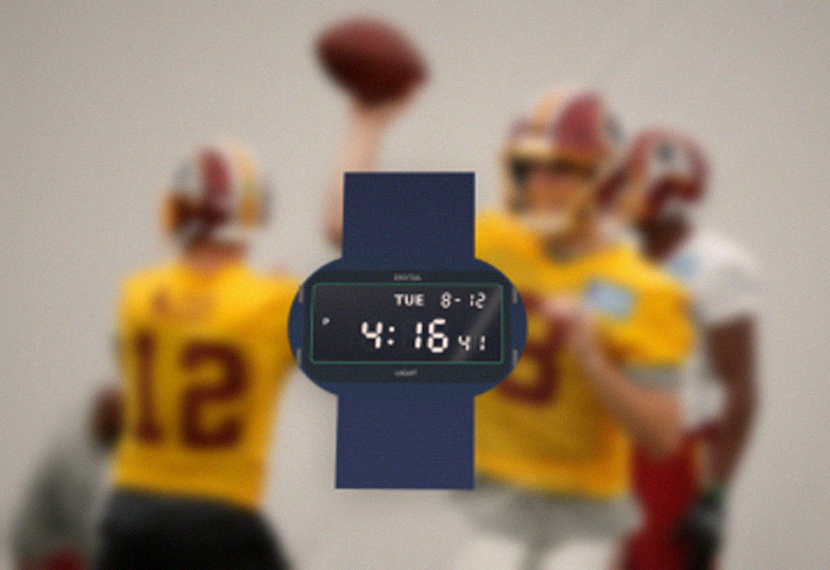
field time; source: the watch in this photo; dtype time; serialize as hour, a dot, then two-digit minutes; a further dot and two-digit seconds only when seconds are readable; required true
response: 4.16.41
